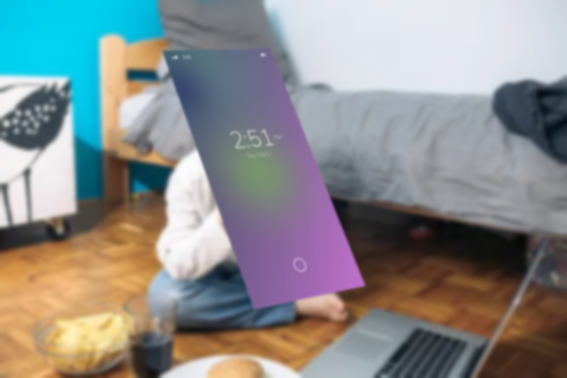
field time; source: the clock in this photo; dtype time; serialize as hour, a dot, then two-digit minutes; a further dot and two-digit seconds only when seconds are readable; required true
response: 2.51
